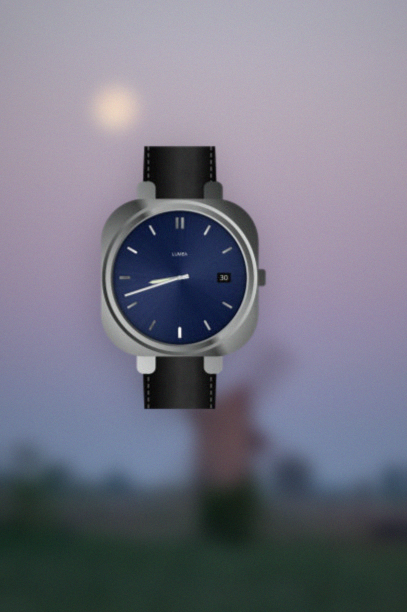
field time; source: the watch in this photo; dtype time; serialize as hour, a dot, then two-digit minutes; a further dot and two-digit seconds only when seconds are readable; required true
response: 8.42
